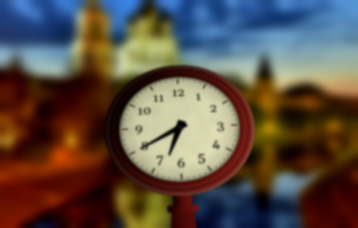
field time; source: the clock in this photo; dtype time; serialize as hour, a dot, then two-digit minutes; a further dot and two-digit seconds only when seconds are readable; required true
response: 6.40
